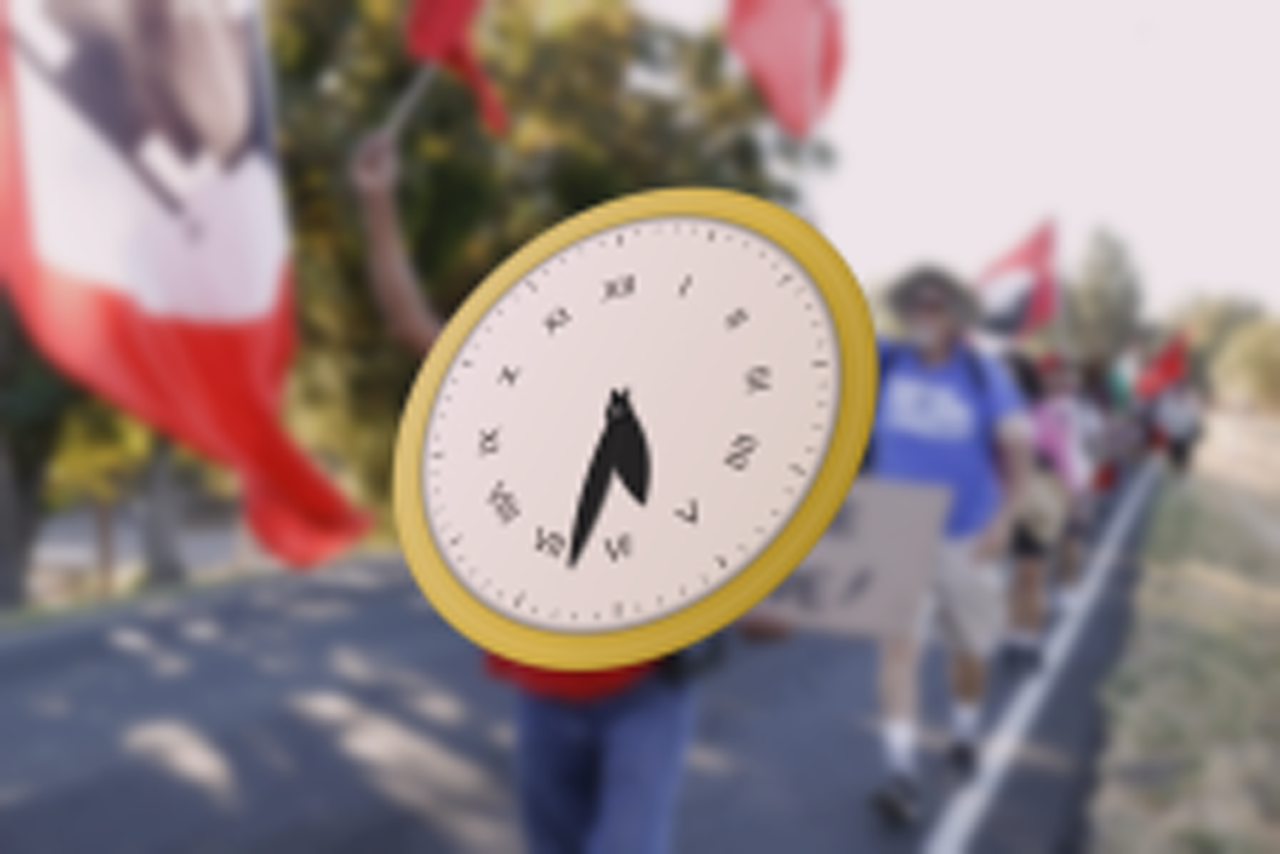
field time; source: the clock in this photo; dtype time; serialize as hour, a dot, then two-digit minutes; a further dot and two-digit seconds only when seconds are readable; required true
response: 5.33
